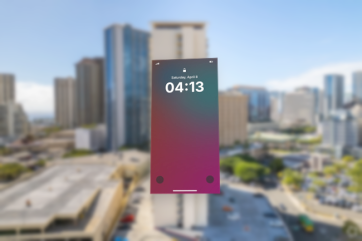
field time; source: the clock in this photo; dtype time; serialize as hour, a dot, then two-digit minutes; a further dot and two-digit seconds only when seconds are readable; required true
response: 4.13
